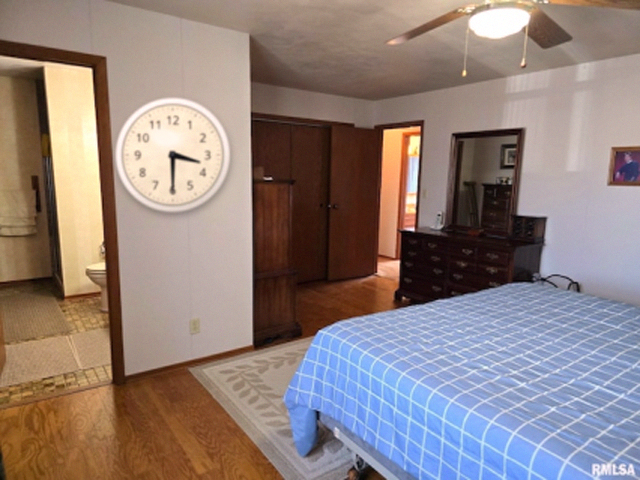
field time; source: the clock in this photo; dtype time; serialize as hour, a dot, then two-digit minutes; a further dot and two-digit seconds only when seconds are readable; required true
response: 3.30
